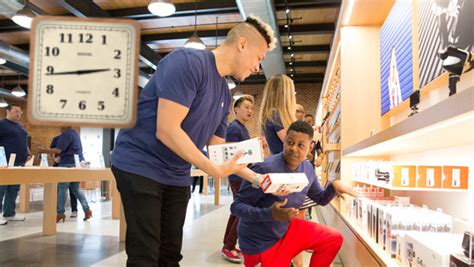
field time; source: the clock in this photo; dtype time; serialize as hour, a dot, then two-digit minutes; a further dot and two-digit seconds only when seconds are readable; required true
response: 2.44
